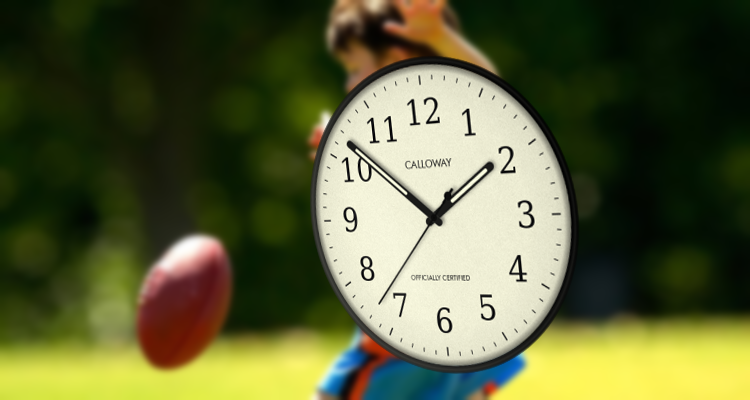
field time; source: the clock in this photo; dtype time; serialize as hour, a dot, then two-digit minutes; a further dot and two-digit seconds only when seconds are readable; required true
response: 1.51.37
